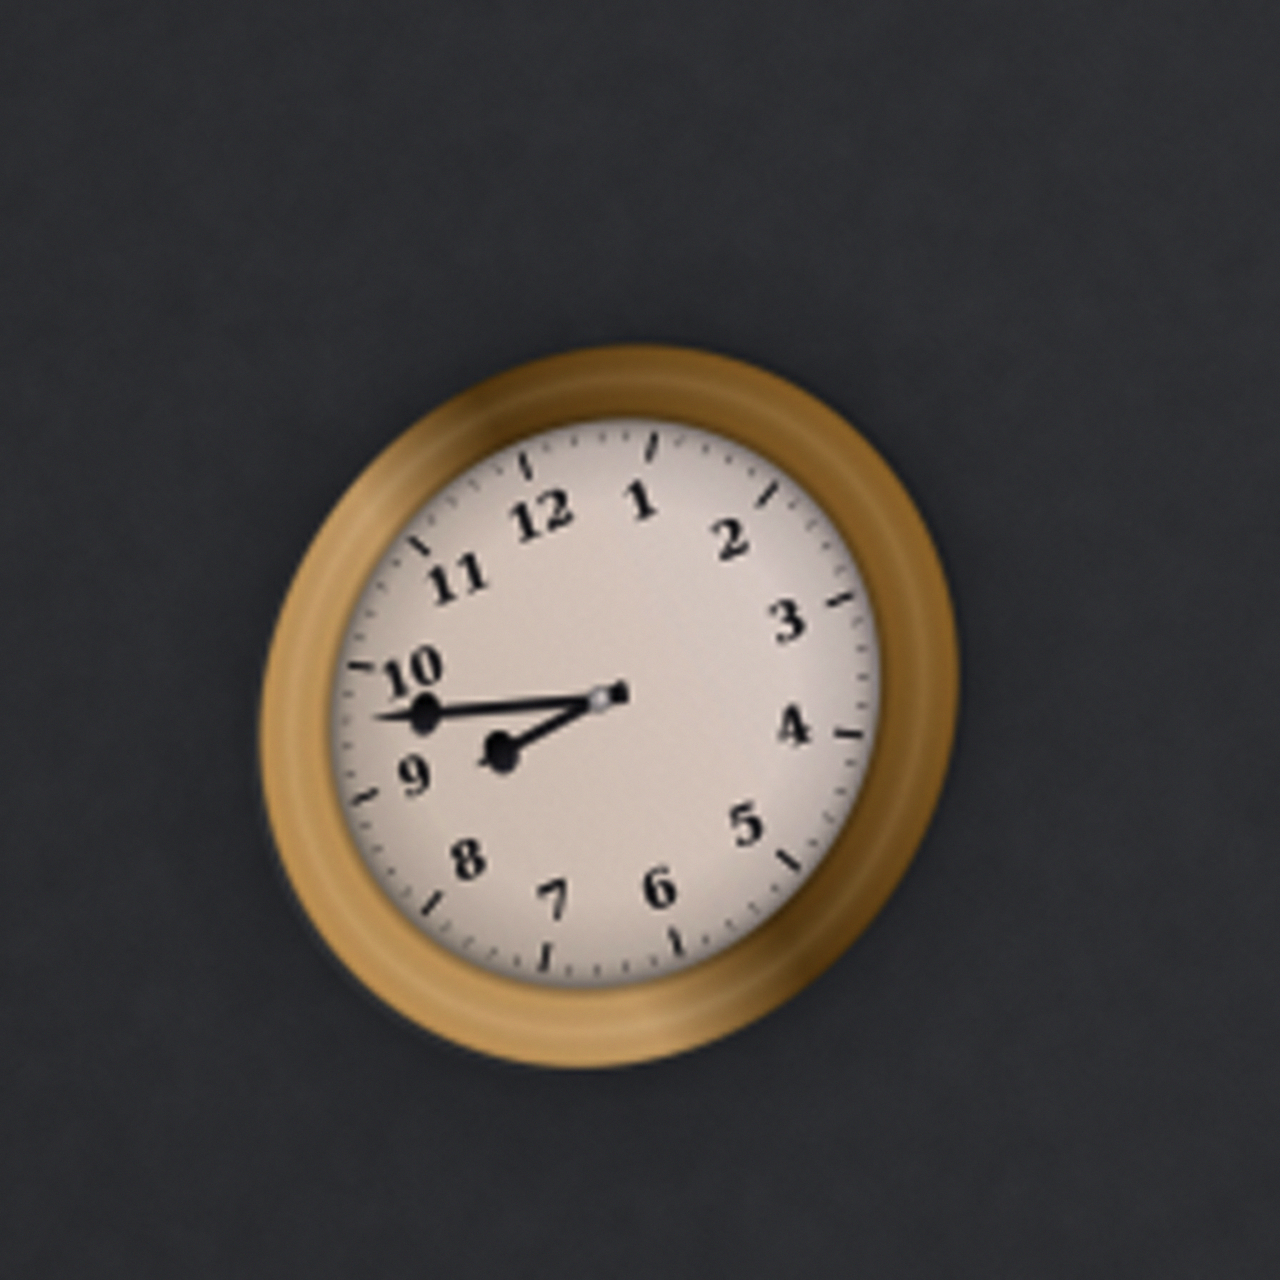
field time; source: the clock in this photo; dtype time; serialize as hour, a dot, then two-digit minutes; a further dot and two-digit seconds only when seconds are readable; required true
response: 8.48
